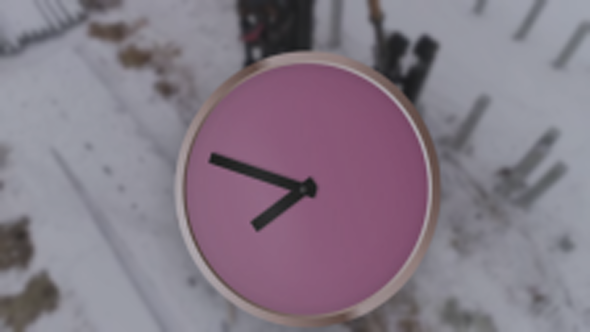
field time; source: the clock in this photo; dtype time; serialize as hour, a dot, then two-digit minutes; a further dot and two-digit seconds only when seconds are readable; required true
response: 7.48
